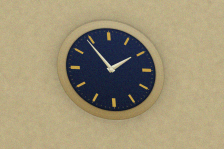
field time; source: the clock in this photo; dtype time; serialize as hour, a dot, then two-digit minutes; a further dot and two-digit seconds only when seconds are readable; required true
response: 1.54
